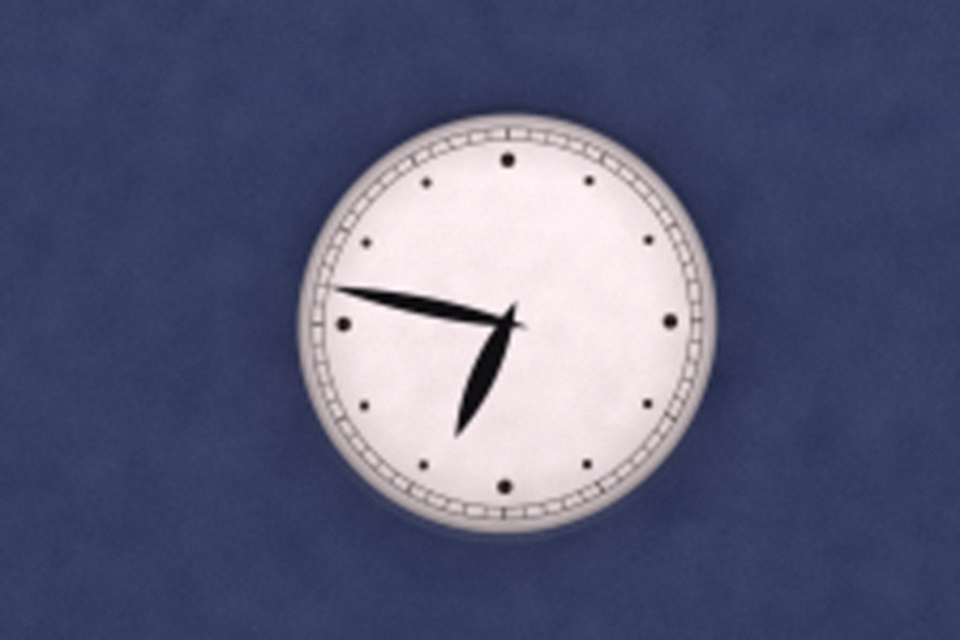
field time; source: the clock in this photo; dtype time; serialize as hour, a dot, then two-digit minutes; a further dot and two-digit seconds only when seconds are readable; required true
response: 6.47
